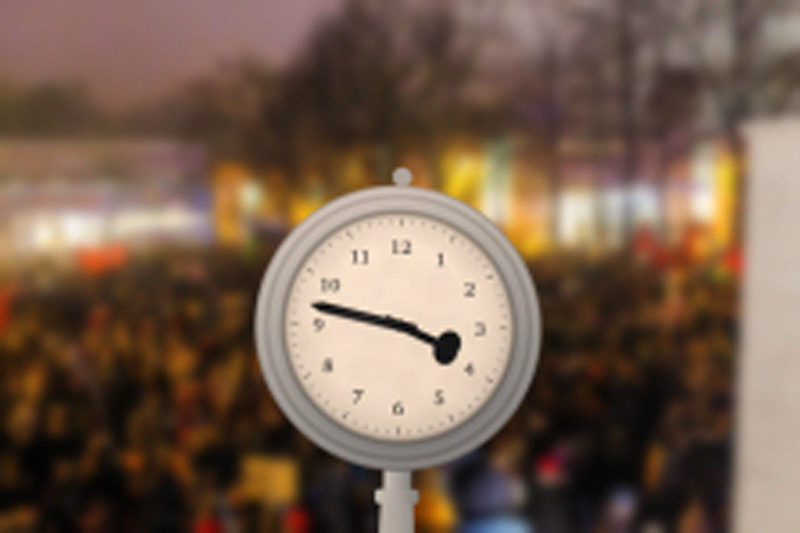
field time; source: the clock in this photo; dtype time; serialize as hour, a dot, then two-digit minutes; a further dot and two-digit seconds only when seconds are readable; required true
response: 3.47
